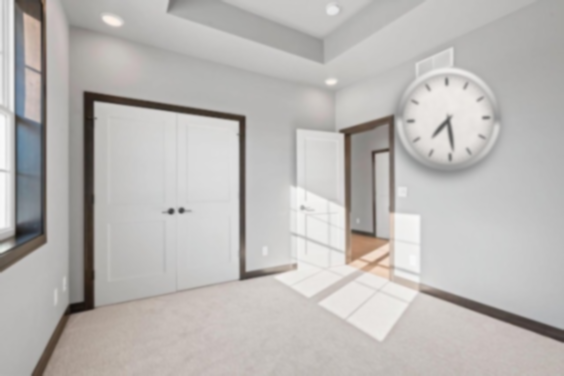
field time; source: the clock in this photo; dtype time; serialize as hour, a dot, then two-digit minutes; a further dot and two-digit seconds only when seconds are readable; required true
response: 7.29
